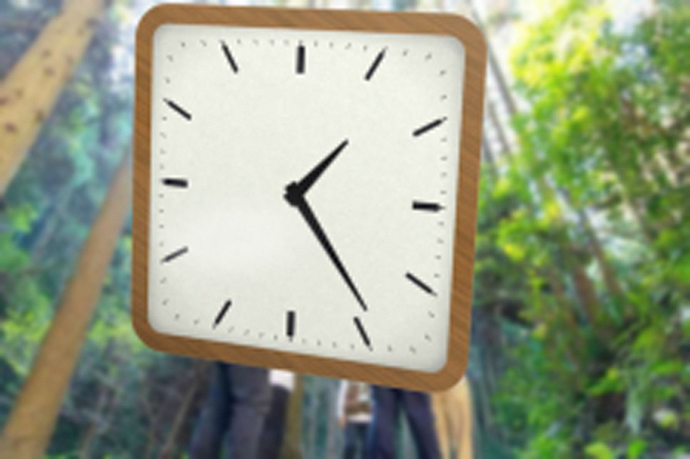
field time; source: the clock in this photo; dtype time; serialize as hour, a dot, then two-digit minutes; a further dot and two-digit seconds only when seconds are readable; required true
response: 1.24
